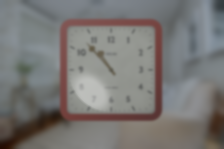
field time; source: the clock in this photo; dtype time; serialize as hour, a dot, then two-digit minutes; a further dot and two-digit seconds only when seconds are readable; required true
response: 10.53
